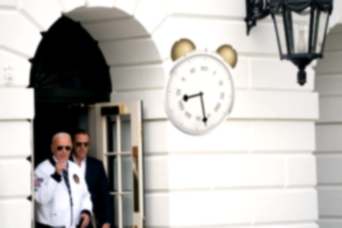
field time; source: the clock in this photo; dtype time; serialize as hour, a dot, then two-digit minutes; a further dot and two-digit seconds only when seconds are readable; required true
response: 8.27
